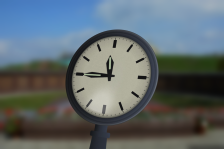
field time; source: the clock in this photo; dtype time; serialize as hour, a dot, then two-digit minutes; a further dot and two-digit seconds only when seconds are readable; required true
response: 11.45
